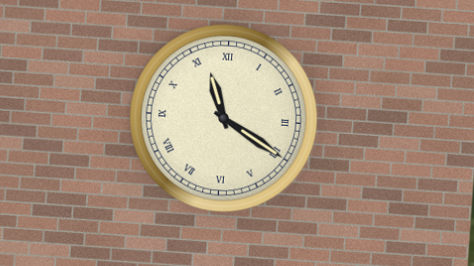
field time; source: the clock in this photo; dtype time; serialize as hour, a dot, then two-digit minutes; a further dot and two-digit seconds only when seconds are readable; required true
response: 11.20
